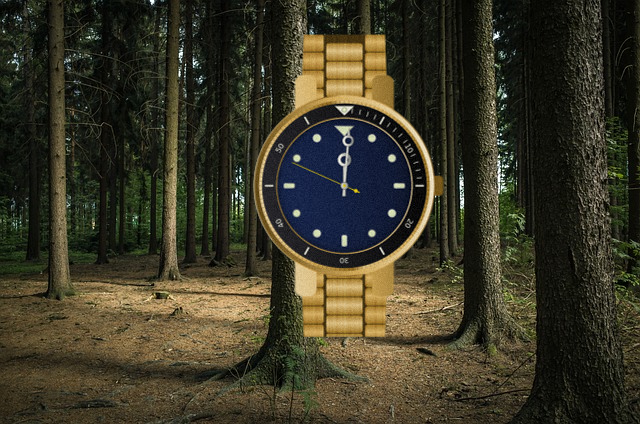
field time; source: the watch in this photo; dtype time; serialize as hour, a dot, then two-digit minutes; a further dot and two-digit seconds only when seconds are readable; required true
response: 12.00.49
